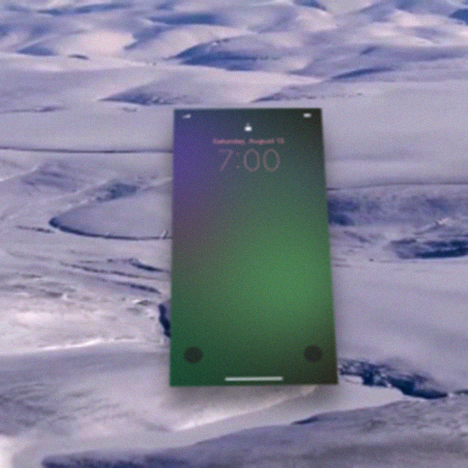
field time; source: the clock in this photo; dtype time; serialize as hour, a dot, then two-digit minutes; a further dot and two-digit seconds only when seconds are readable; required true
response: 7.00
